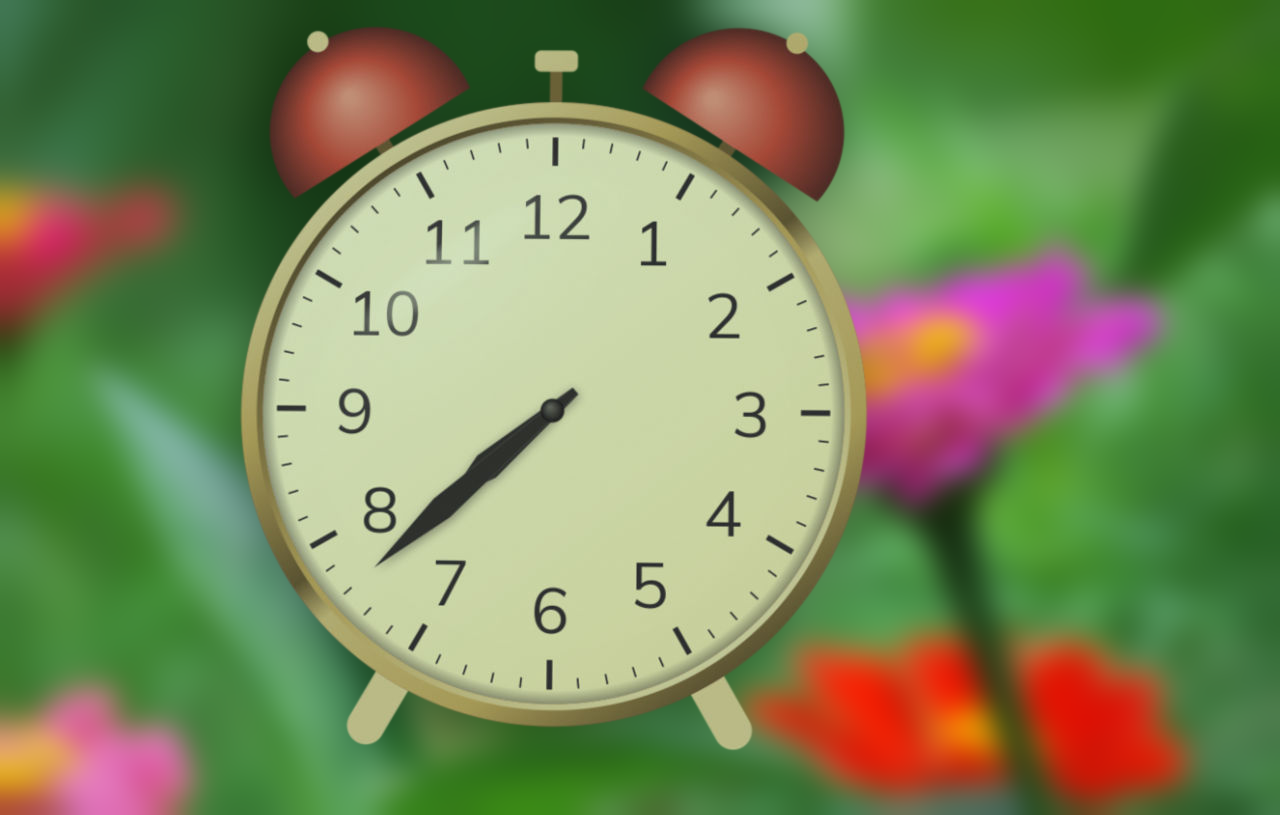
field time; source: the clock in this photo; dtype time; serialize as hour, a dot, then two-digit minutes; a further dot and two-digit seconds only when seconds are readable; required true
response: 7.38
